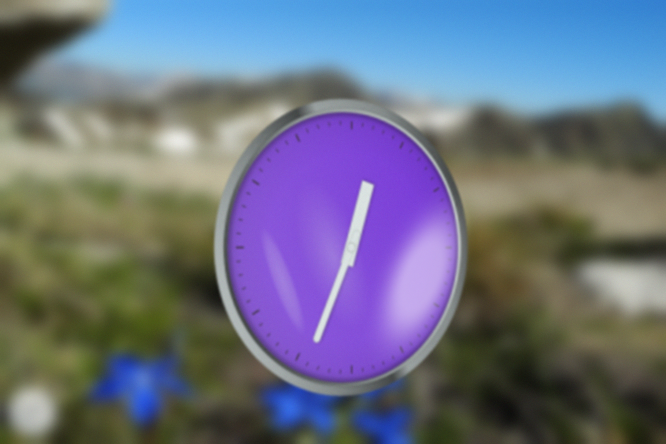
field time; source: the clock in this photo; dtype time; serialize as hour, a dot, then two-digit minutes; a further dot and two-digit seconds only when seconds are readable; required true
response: 12.34
